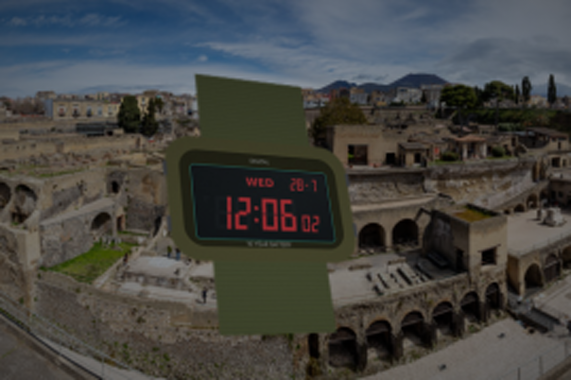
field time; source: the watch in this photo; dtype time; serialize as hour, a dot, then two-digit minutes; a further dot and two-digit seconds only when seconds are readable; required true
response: 12.06.02
